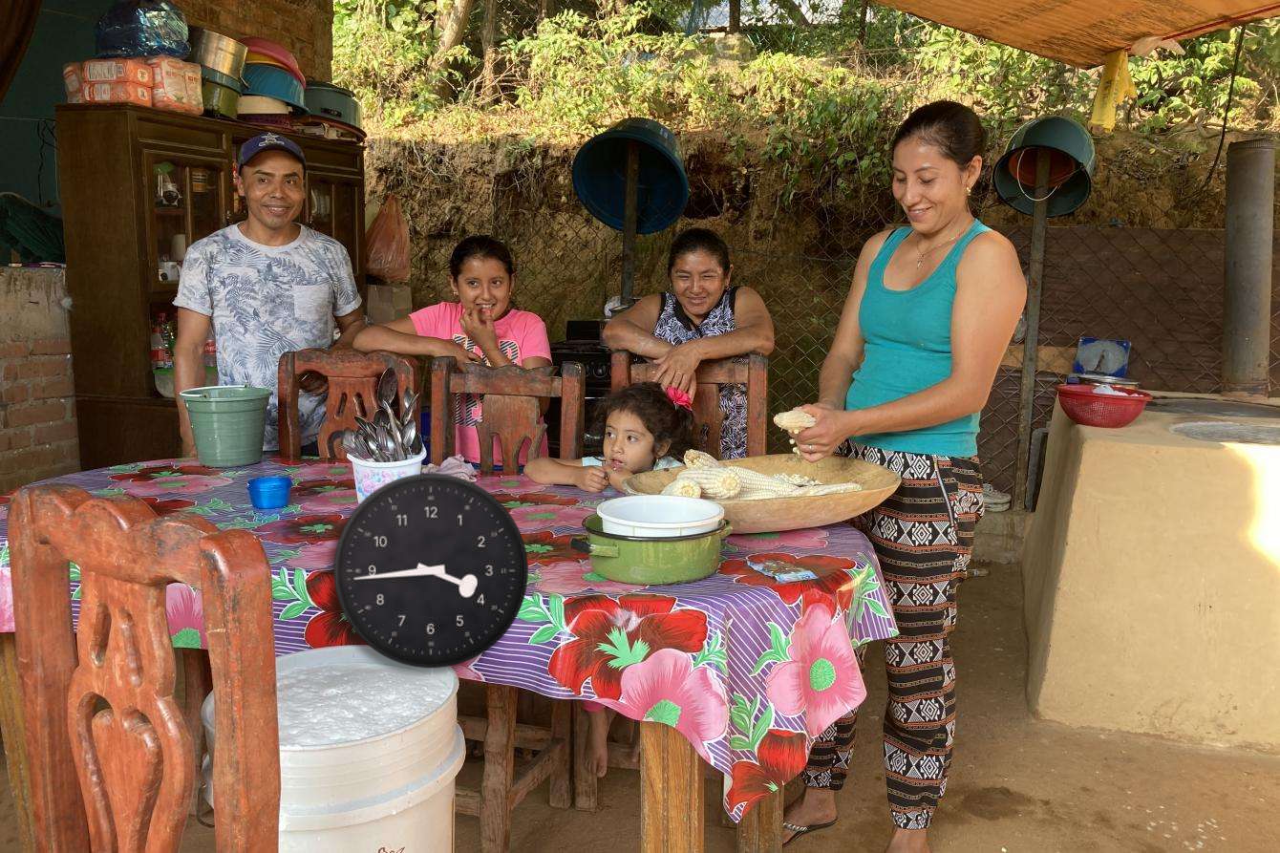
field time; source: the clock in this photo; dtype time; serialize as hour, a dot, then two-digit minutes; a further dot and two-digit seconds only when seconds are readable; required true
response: 3.44
